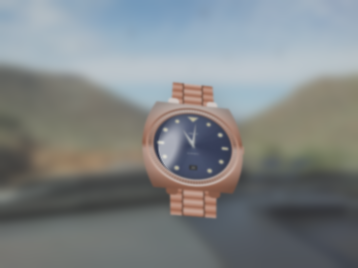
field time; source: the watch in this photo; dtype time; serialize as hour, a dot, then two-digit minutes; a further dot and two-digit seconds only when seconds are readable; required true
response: 11.01
